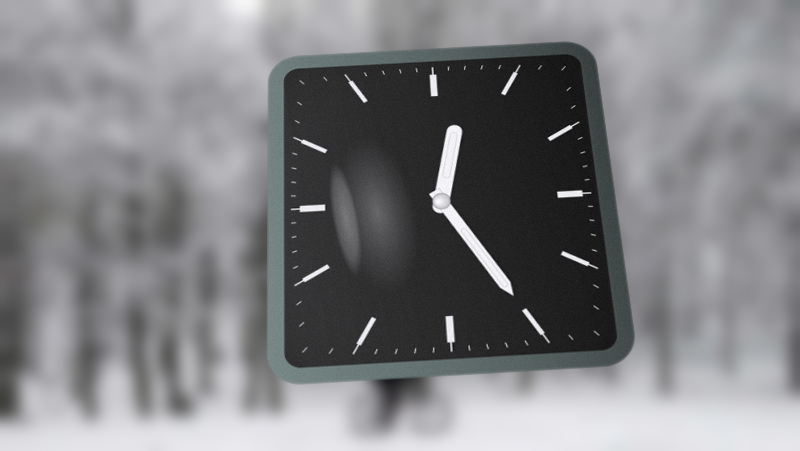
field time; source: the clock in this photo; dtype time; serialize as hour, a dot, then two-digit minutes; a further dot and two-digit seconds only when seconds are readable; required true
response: 12.25
